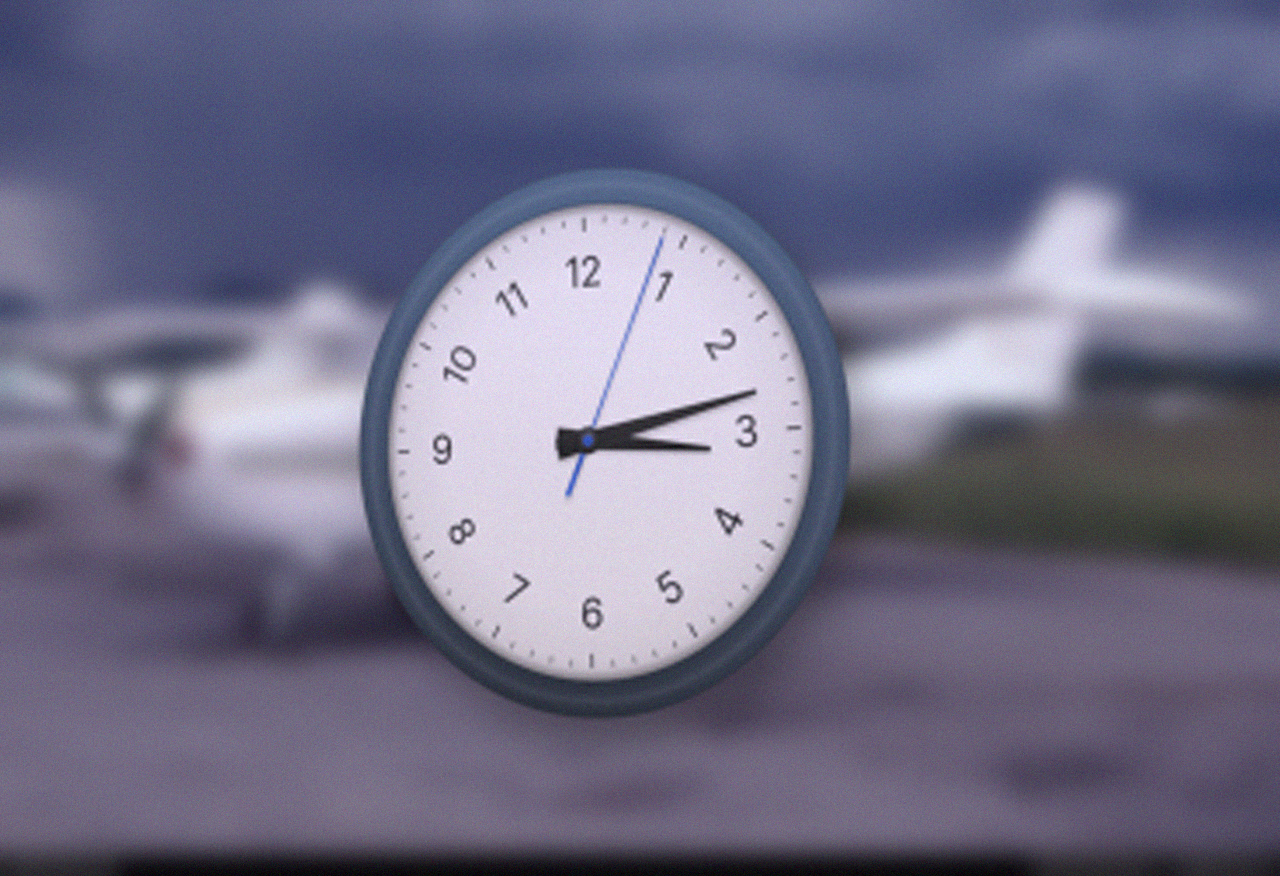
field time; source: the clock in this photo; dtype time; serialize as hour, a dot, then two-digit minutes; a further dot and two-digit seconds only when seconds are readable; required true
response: 3.13.04
